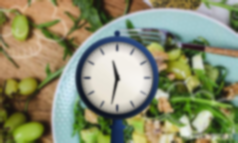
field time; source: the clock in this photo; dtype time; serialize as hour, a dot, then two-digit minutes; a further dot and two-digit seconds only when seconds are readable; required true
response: 11.32
